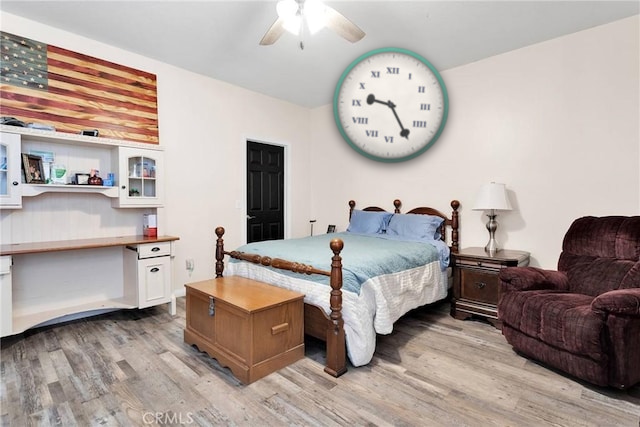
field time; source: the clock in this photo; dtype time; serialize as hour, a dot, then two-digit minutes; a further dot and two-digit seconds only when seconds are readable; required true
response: 9.25
